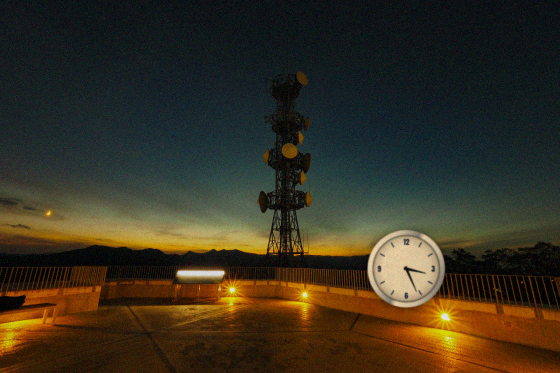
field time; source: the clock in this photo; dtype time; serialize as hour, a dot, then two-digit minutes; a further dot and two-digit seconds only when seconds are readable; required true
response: 3.26
